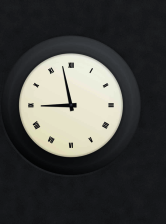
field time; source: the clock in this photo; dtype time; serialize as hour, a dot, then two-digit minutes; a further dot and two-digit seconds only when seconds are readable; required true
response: 8.58
